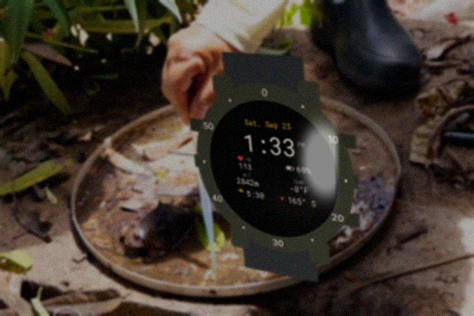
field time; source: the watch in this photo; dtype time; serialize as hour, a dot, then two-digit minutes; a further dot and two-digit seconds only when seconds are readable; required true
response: 1.33
